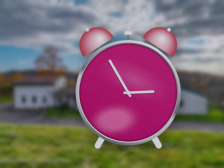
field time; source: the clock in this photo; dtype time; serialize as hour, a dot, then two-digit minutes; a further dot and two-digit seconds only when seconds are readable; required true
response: 2.55
